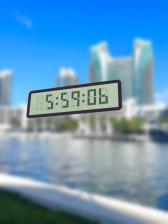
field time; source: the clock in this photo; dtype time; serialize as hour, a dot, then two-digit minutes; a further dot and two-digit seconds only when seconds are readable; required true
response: 5.59.06
